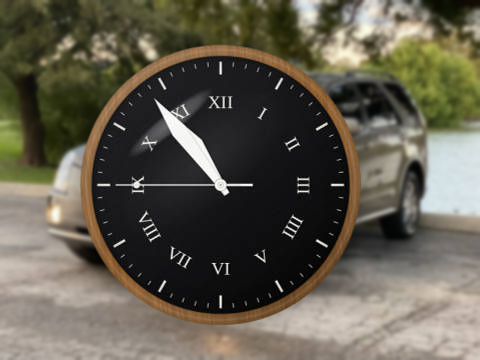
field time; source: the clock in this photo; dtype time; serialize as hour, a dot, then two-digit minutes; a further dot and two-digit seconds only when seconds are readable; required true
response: 10.53.45
